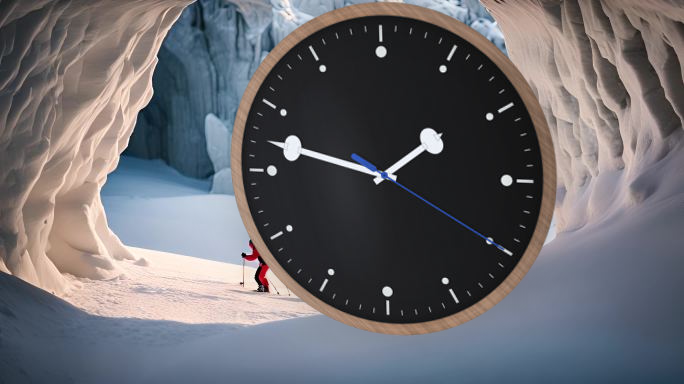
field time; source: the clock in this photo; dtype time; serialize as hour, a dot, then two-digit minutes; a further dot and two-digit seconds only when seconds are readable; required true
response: 1.47.20
